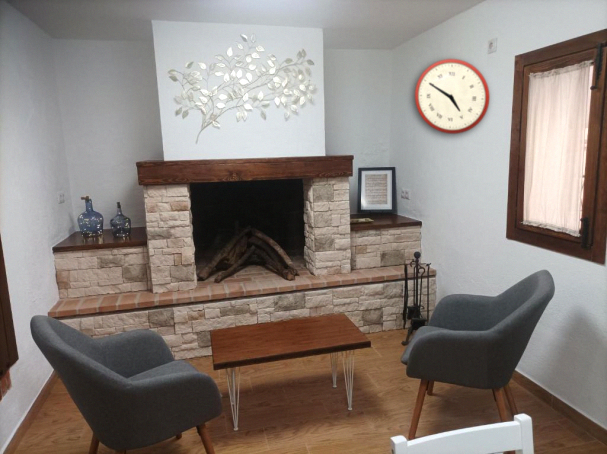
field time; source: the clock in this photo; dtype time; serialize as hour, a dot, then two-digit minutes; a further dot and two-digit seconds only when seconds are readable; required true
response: 4.50
